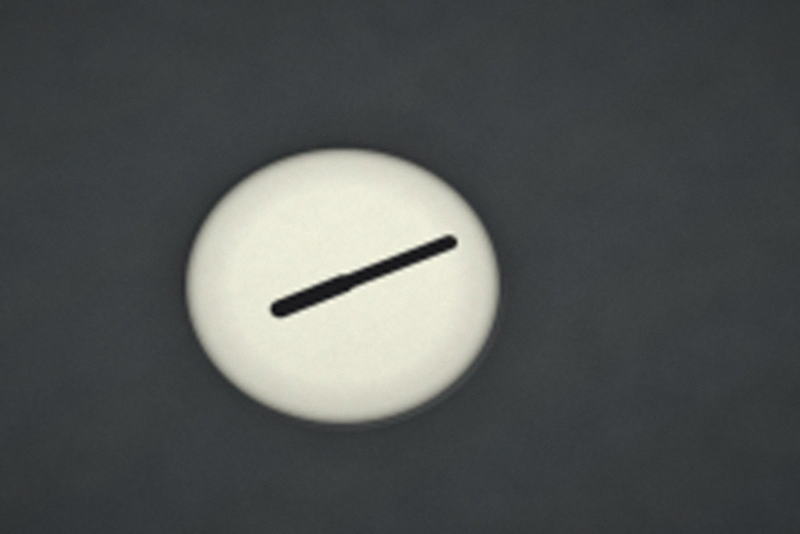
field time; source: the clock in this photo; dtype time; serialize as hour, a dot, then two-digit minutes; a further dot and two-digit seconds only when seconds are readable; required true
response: 8.11
